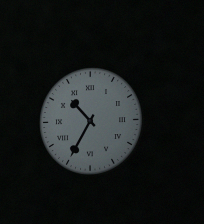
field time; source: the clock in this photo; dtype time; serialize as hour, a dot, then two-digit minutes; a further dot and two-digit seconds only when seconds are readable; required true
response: 10.35
